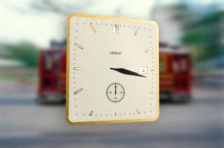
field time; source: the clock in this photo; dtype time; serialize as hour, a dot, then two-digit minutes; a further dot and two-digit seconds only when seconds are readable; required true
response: 3.17
